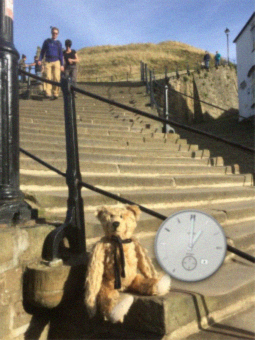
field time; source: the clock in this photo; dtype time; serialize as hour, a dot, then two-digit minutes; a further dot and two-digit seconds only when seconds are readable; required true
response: 1.00
